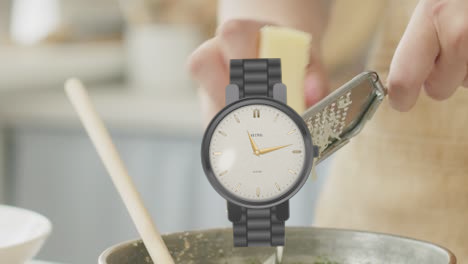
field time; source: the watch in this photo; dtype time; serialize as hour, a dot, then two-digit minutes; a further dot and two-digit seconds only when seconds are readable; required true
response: 11.13
